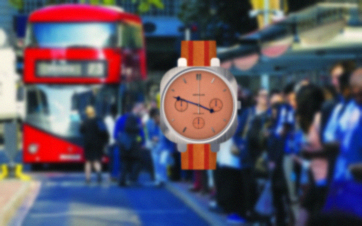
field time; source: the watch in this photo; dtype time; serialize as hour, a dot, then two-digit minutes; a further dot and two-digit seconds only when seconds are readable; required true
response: 3.48
